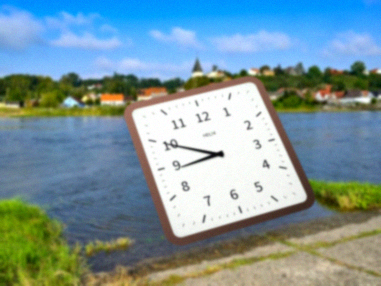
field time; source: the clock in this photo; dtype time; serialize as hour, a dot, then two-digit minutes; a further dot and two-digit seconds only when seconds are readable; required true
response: 8.50
